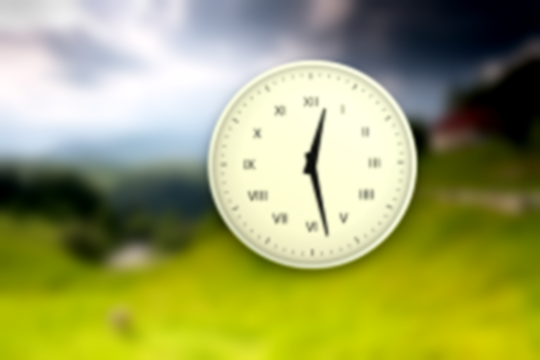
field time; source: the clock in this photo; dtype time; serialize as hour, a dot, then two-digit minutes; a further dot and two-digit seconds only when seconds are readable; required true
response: 12.28
